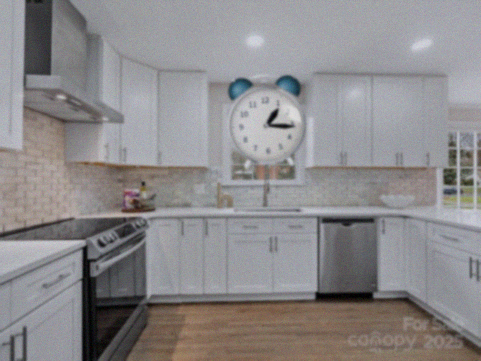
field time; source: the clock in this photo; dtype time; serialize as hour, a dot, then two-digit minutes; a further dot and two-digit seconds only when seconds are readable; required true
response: 1.16
